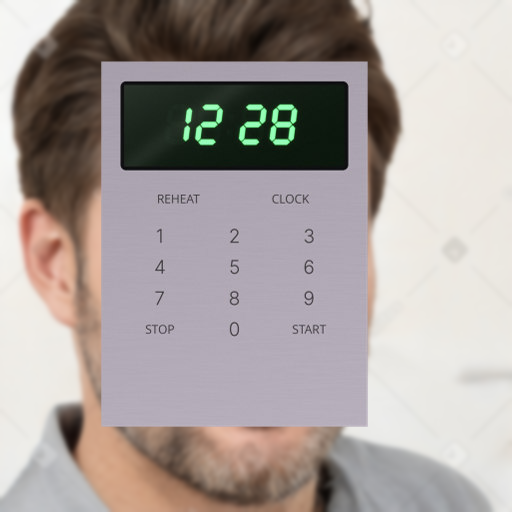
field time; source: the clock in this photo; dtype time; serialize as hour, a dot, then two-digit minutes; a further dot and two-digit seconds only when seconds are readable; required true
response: 12.28
